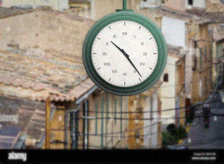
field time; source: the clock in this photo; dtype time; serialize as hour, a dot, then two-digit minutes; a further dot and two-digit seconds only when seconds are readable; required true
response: 10.24
